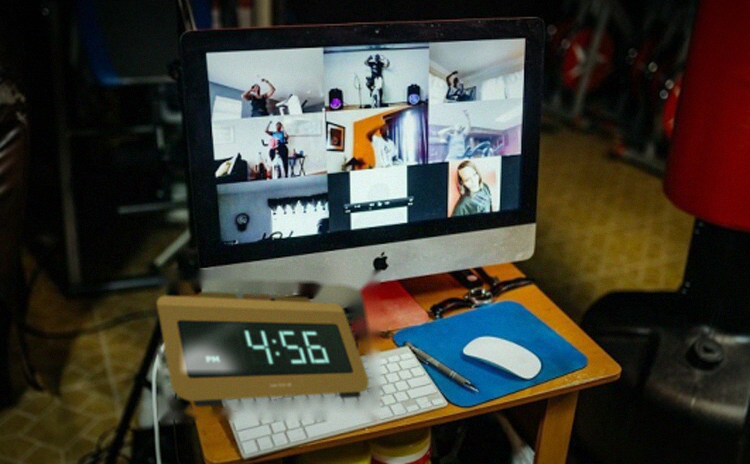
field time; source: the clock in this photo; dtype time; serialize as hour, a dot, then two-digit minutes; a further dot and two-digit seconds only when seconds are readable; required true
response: 4.56
